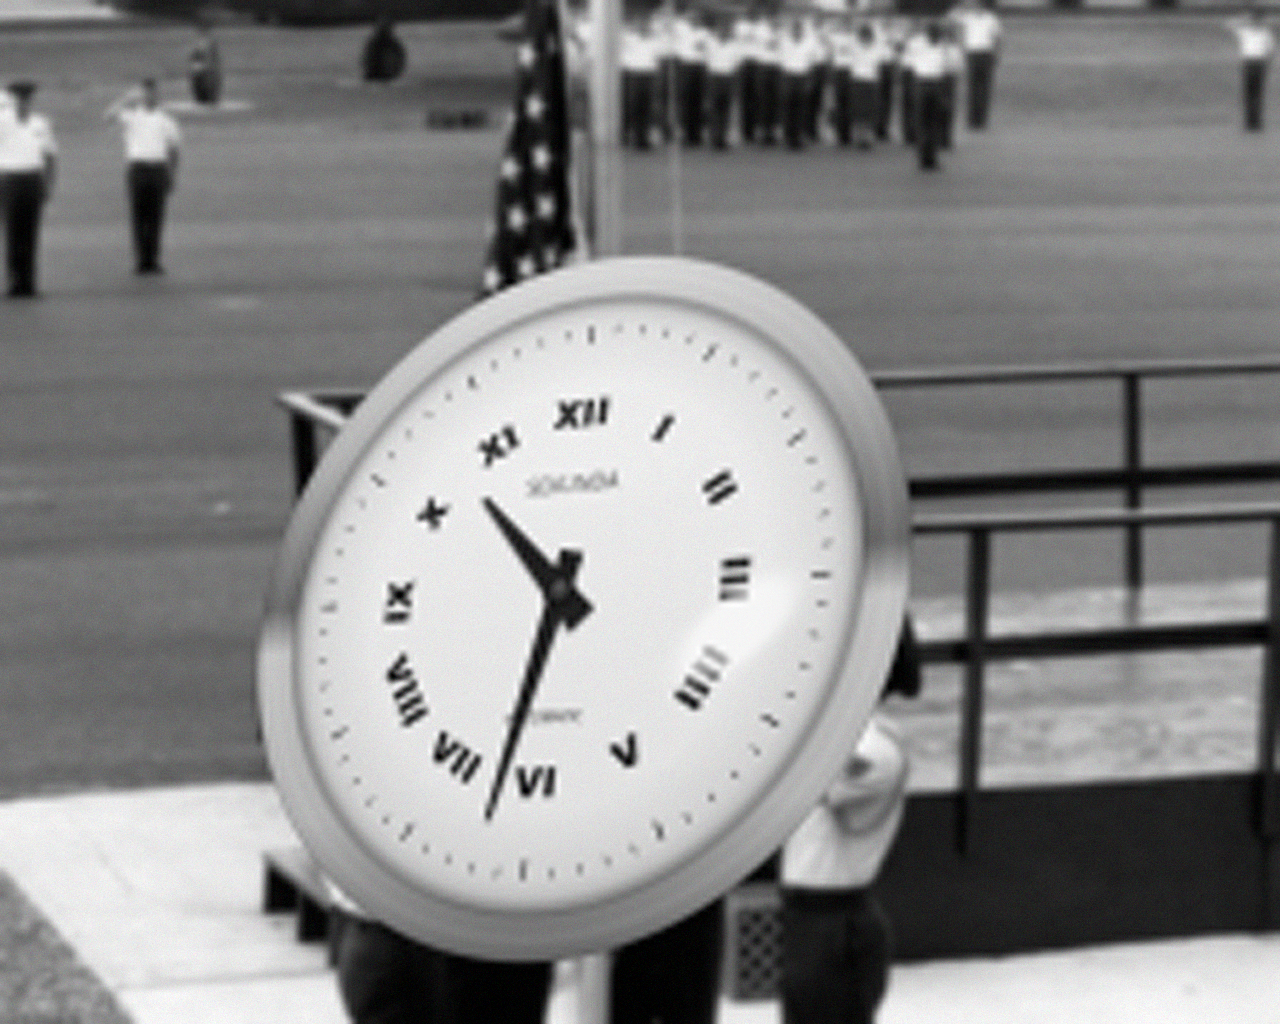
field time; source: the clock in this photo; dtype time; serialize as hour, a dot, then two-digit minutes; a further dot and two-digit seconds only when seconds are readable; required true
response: 10.32
